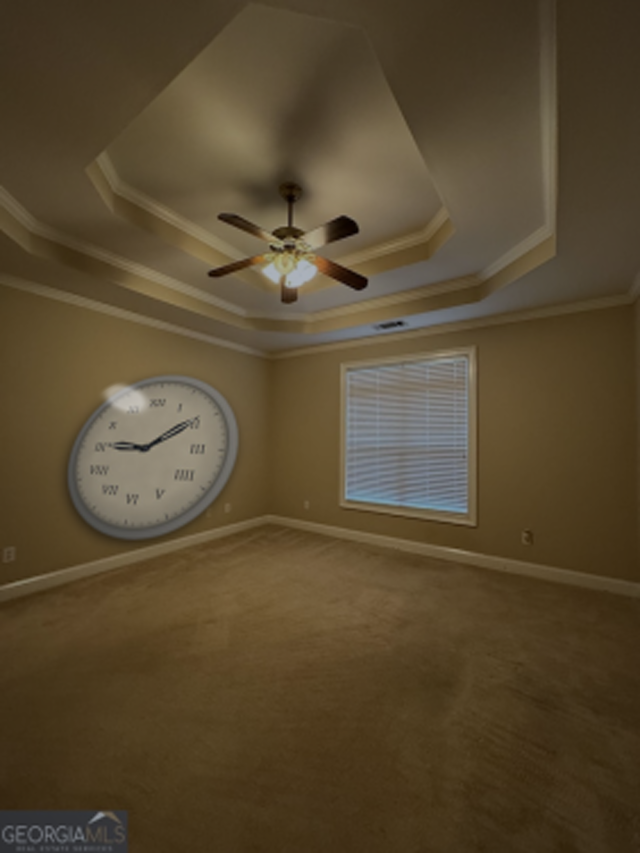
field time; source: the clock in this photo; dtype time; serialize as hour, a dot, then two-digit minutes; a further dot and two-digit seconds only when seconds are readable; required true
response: 9.09
